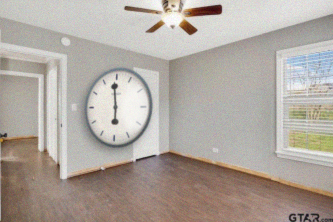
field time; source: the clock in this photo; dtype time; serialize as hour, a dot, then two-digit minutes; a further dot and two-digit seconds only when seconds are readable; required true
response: 5.59
